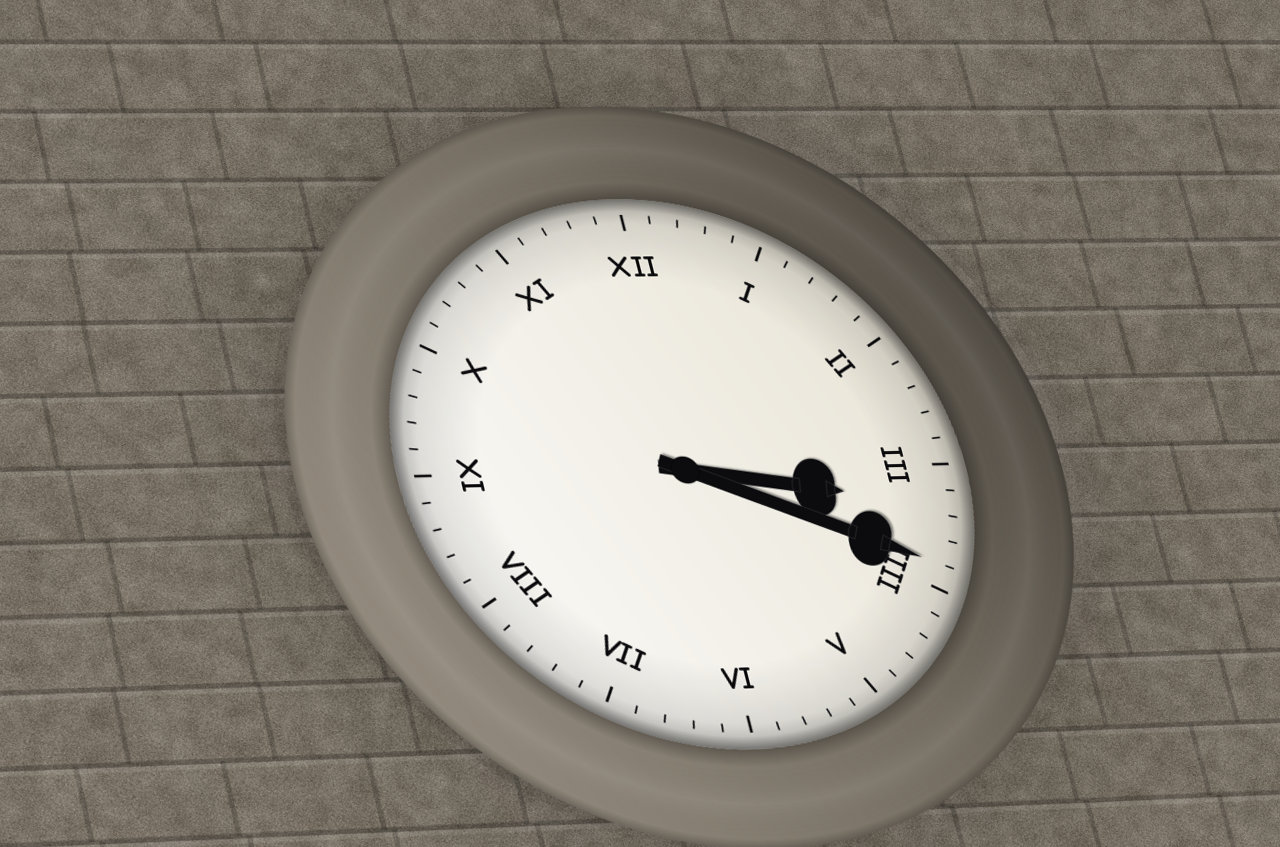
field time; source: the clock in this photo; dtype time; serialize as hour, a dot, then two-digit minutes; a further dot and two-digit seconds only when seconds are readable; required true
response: 3.19
